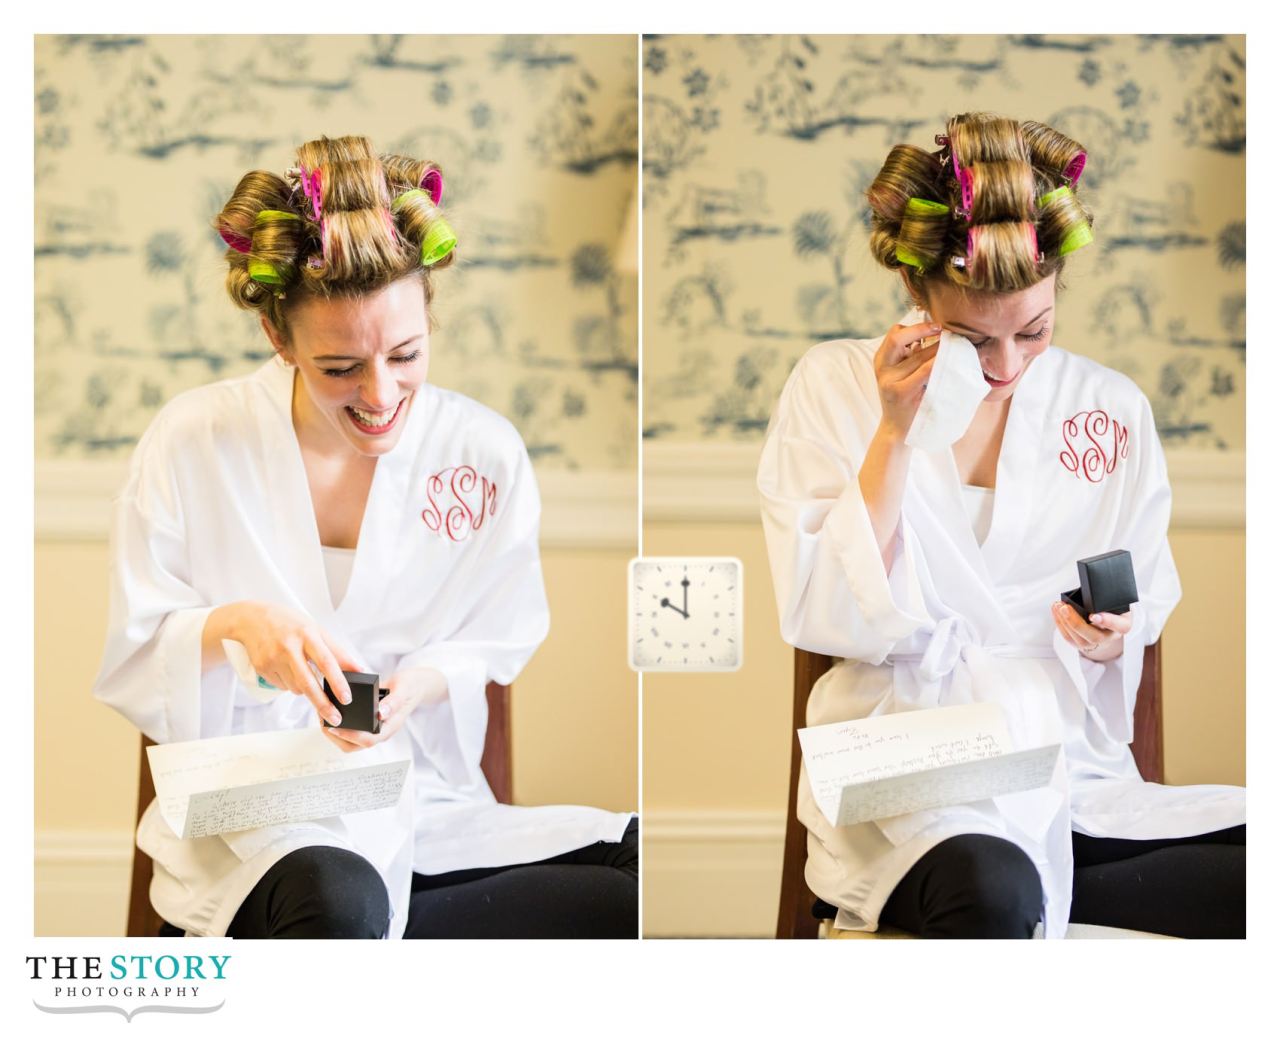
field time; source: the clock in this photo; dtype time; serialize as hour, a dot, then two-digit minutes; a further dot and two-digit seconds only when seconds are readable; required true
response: 10.00
